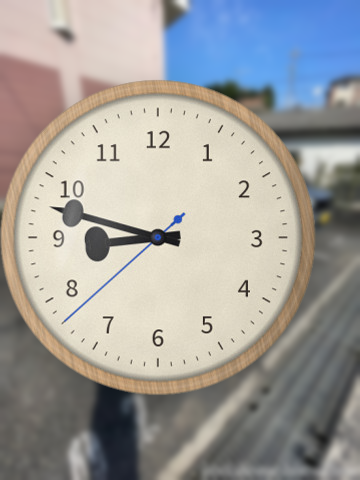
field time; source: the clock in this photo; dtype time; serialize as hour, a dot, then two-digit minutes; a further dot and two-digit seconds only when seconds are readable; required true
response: 8.47.38
